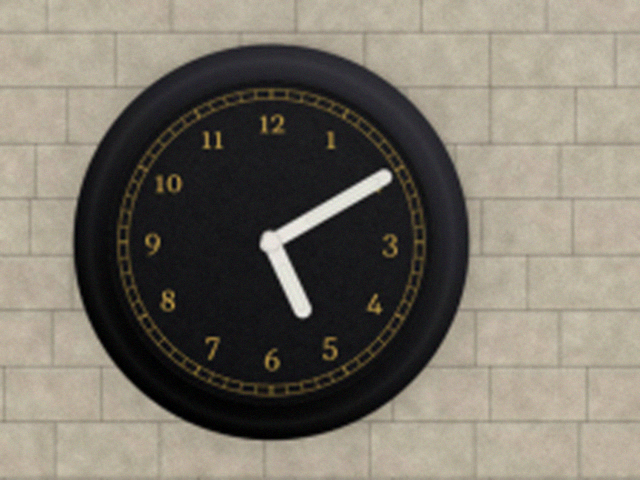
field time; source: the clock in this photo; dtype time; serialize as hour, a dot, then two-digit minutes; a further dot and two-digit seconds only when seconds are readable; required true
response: 5.10
